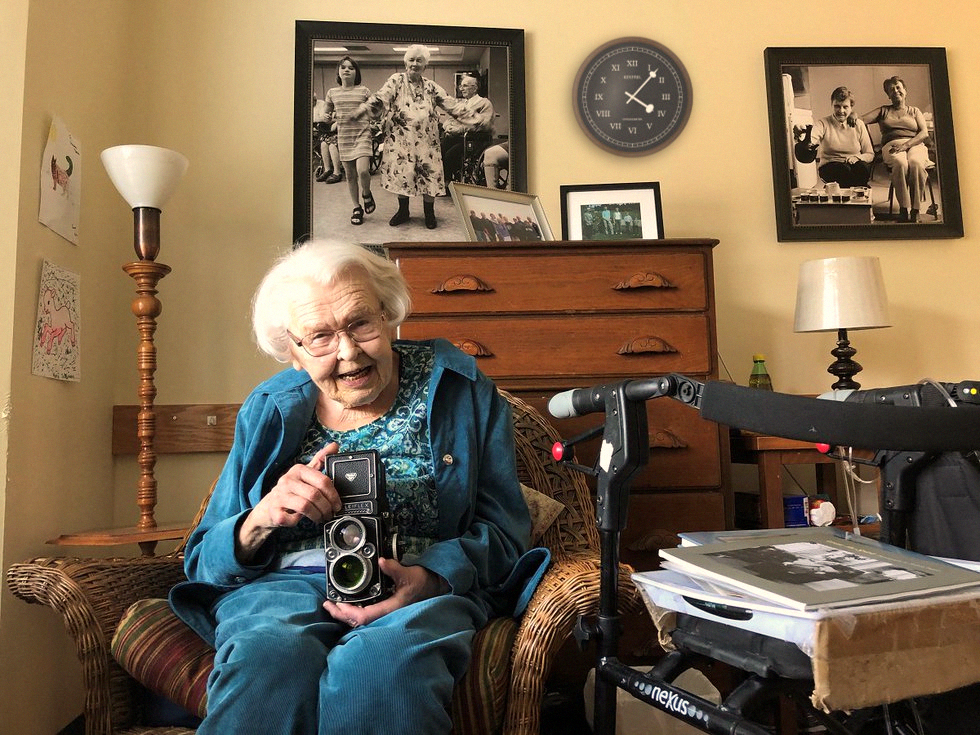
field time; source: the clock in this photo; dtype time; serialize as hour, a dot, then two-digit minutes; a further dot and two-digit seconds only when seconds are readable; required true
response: 4.07
